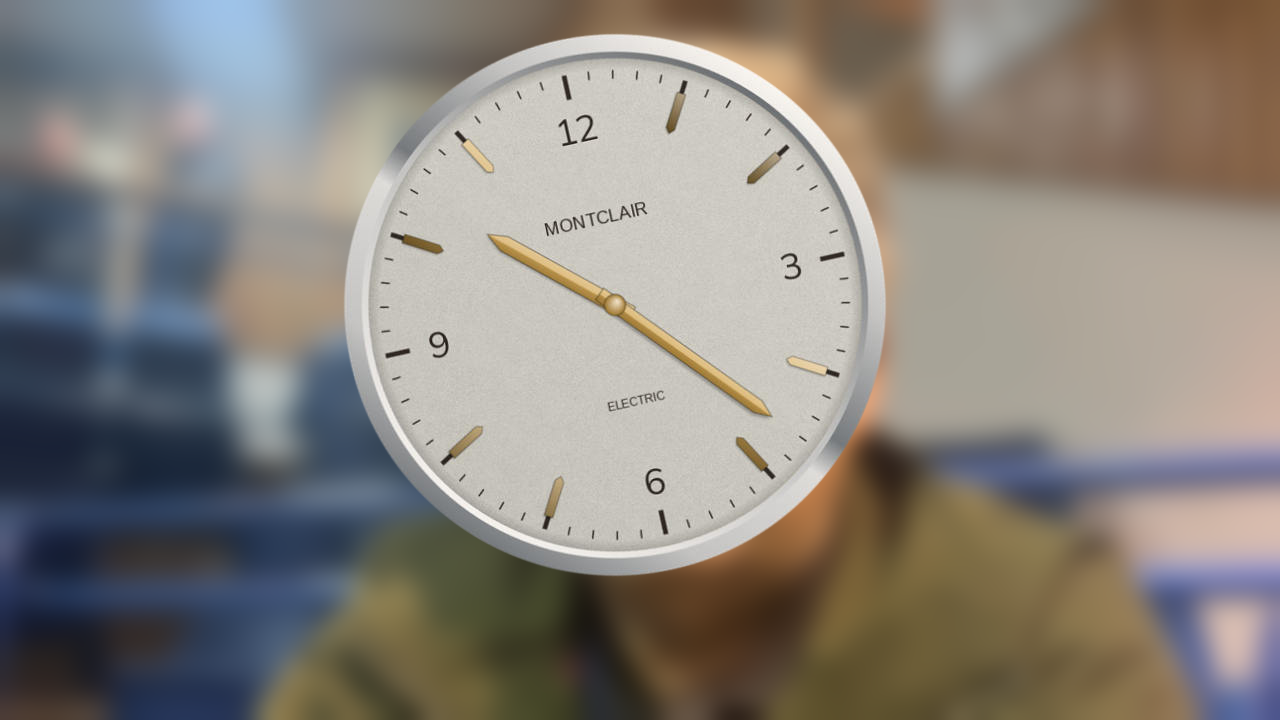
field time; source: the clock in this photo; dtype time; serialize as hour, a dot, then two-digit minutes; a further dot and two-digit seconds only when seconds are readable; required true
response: 10.23
